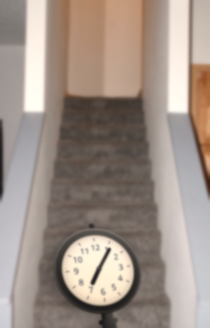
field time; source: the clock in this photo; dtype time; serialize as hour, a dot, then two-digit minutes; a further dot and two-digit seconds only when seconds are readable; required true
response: 7.06
